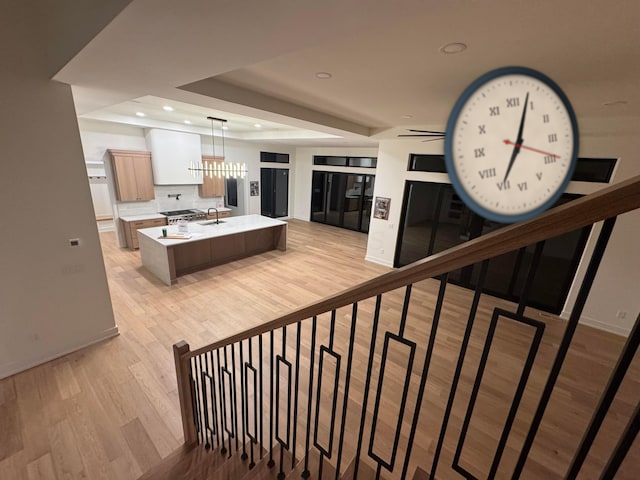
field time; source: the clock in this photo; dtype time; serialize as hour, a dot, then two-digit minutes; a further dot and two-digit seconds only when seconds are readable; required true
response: 7.03.19
